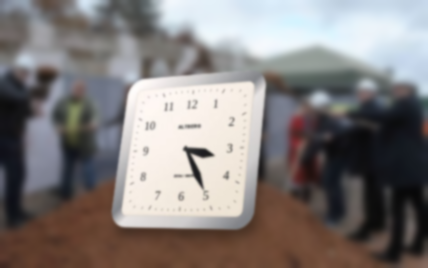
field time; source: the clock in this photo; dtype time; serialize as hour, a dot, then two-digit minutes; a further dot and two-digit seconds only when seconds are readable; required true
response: 3.25
